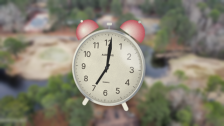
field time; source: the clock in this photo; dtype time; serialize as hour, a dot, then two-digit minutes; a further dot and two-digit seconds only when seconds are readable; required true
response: 7.01
